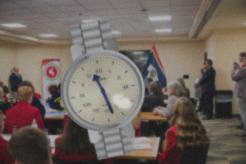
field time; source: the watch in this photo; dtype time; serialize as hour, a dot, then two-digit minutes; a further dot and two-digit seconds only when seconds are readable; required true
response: 11.28
